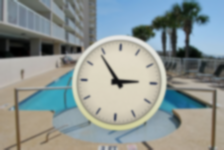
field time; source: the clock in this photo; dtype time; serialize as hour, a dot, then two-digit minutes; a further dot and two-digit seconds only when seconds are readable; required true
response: 2.54
